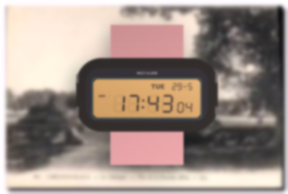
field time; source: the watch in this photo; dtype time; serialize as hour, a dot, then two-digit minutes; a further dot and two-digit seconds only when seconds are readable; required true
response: 17.43
